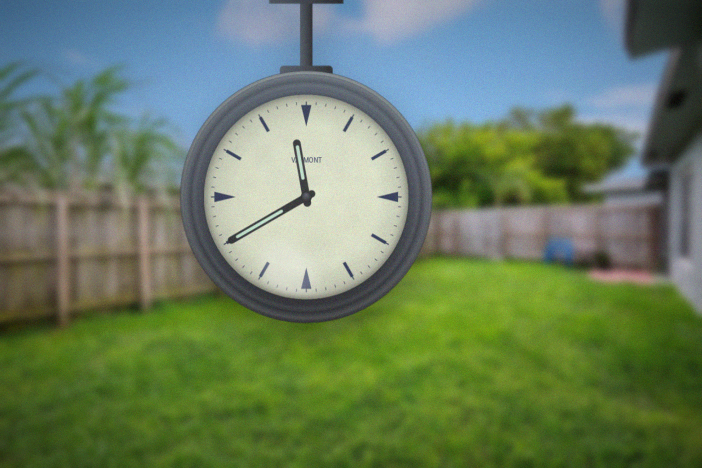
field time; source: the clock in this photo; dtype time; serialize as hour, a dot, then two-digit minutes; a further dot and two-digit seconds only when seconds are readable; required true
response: 11.40
